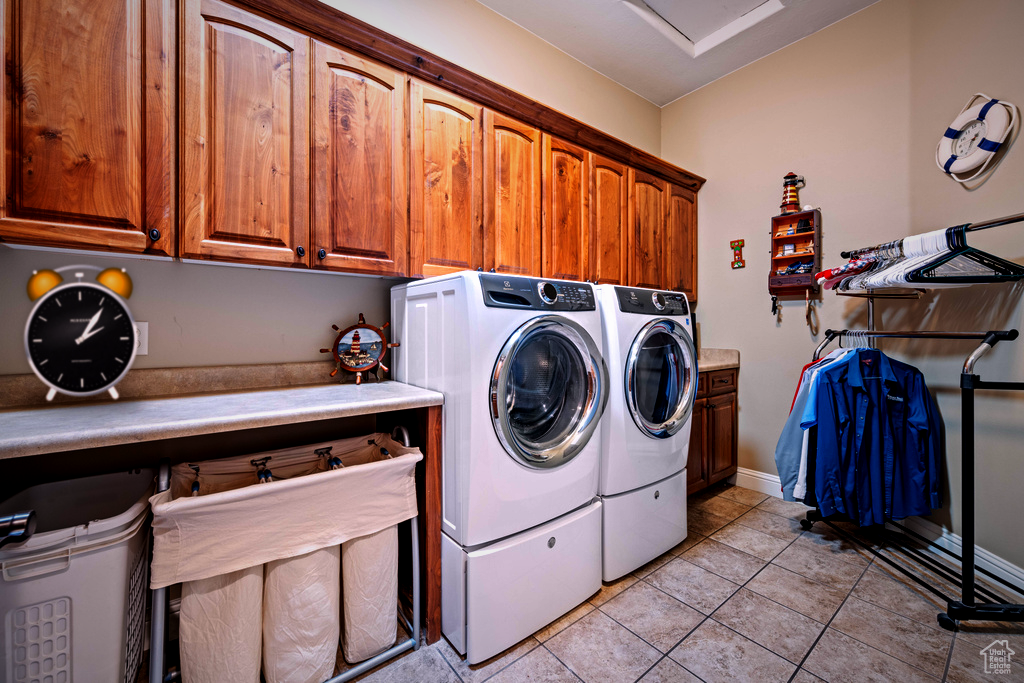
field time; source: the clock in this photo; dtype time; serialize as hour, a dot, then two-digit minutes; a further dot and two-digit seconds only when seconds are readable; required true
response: 2.06
